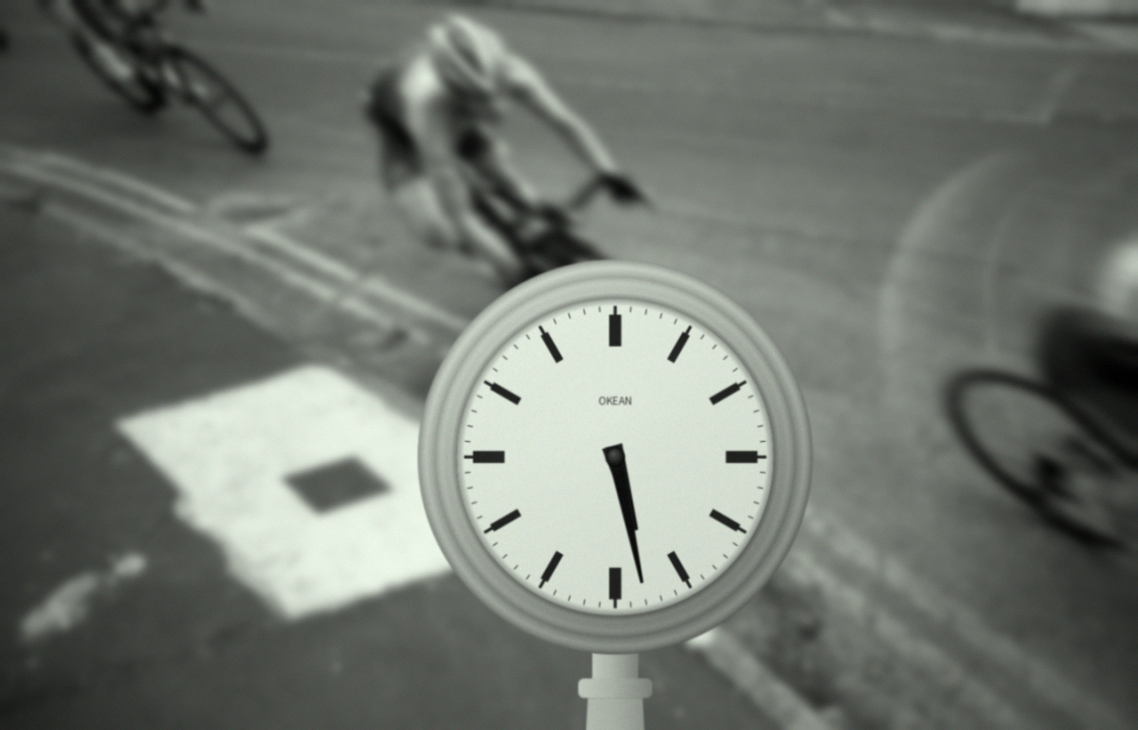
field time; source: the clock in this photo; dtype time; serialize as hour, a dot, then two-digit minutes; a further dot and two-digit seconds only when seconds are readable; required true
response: 5.28
